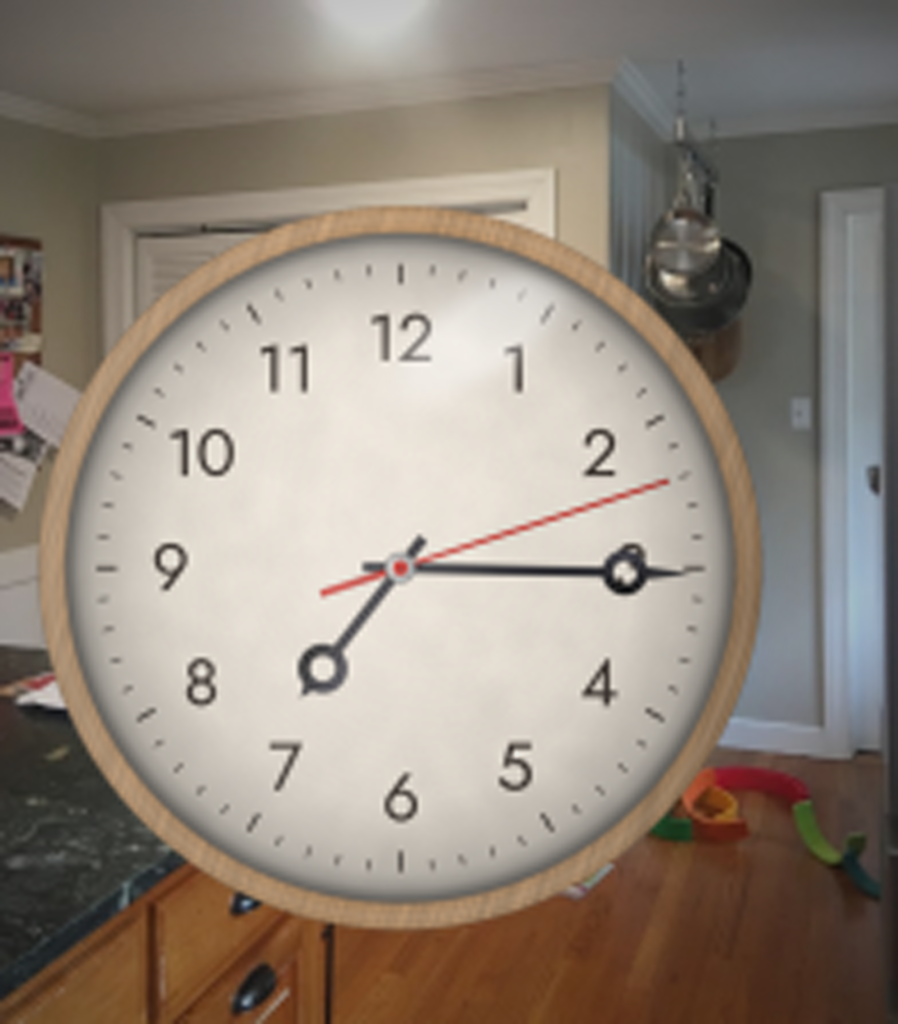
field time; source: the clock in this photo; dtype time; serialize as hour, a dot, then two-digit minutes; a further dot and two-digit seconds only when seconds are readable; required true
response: 7.15.12
